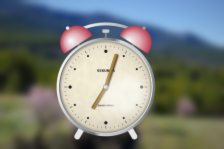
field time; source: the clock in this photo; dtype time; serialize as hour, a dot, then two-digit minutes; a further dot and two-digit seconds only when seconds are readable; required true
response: 7.03
